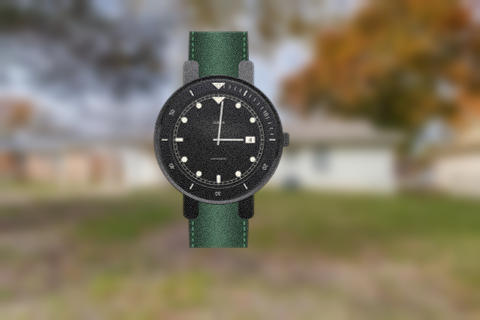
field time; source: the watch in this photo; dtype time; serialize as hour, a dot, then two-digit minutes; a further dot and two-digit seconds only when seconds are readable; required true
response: 3.01
